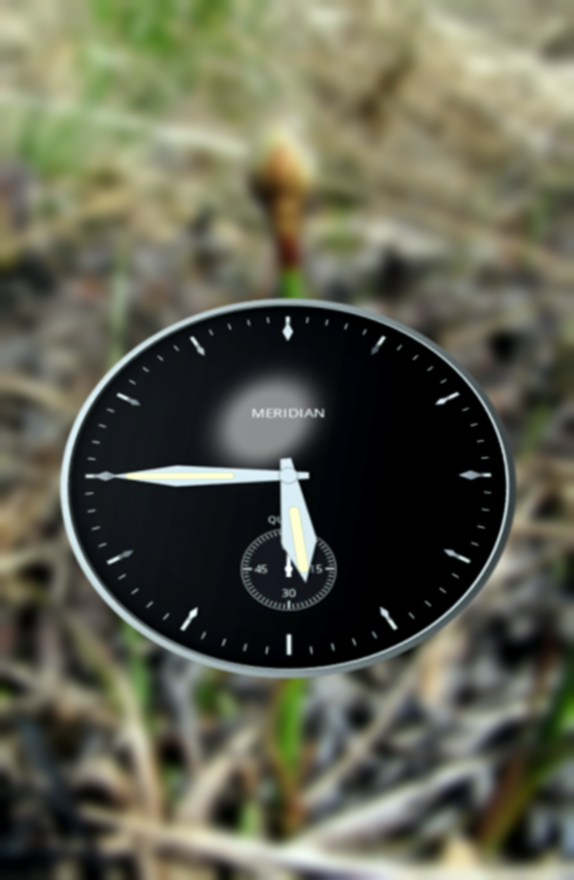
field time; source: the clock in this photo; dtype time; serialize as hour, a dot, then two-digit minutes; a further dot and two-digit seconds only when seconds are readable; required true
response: 5.45
